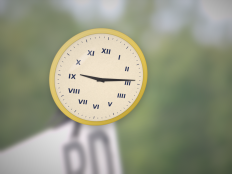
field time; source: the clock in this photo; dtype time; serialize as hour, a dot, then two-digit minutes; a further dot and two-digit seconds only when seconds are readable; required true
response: 9.14
